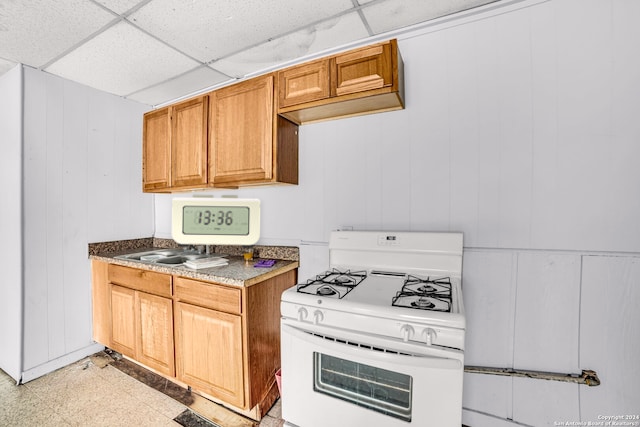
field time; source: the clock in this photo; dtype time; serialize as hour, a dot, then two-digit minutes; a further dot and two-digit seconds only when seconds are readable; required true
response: 13.36
